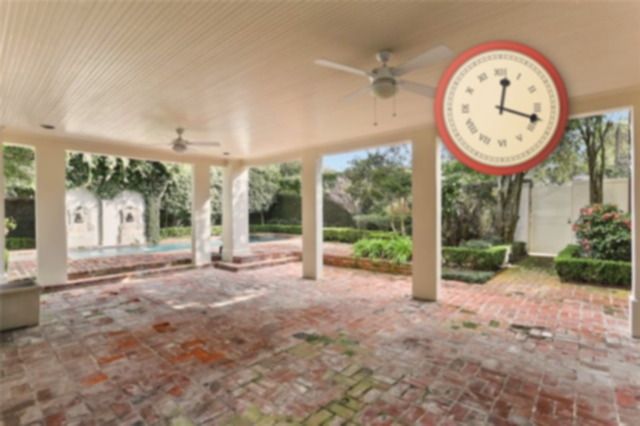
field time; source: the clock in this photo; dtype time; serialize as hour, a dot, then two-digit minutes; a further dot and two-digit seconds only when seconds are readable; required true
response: 12.18
